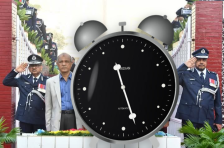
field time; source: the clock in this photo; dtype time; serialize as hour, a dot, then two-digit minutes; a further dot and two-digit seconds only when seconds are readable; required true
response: 11.27
